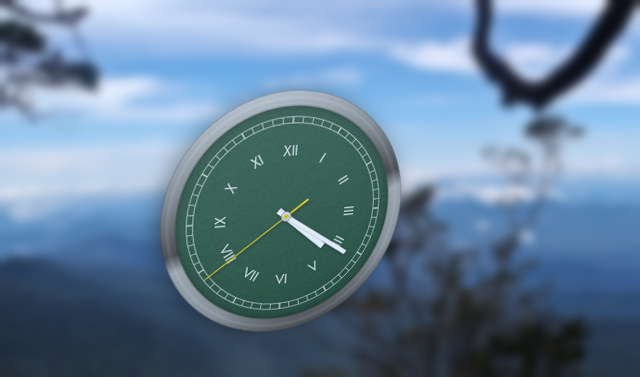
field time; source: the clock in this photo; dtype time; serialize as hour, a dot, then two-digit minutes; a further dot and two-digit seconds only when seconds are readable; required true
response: 4.20.39
